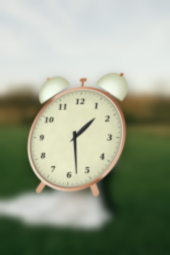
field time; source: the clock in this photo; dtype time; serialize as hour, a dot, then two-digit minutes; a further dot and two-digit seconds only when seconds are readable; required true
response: 1.28
